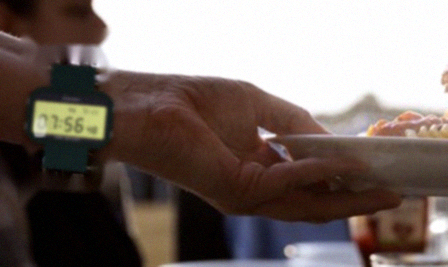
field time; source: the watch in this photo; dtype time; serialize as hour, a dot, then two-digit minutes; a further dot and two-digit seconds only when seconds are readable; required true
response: 7.56
